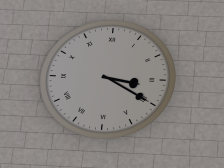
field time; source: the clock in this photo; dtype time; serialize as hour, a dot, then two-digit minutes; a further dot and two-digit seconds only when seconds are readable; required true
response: 3.20
